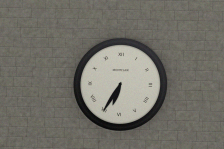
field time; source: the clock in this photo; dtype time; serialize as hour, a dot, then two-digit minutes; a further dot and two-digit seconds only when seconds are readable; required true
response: 6.35
